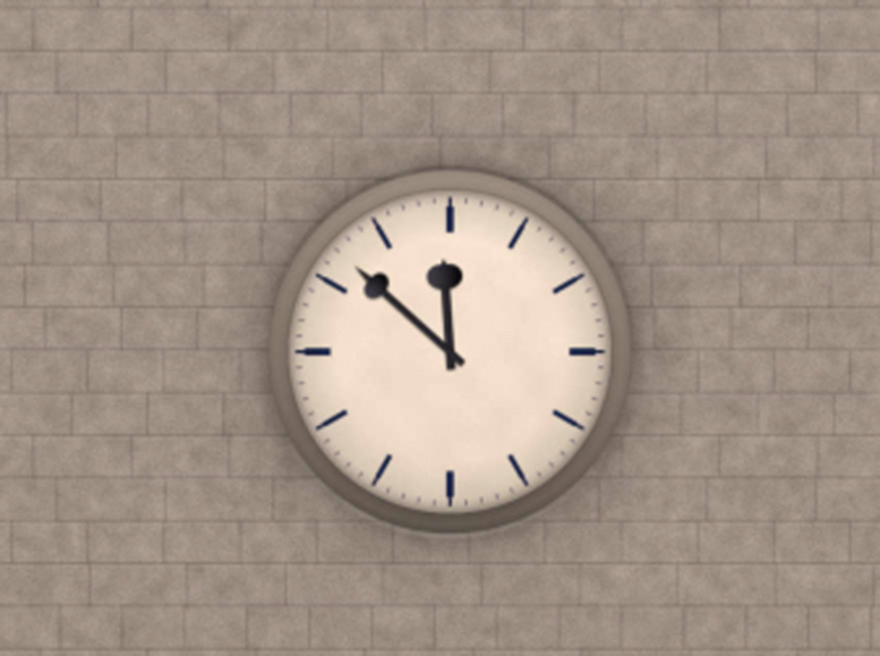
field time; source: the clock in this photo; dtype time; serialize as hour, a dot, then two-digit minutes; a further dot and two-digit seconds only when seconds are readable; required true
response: 11.52
